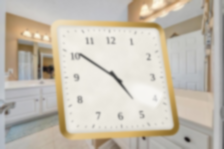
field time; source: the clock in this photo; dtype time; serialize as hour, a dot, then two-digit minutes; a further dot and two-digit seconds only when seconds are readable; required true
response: 4.51
